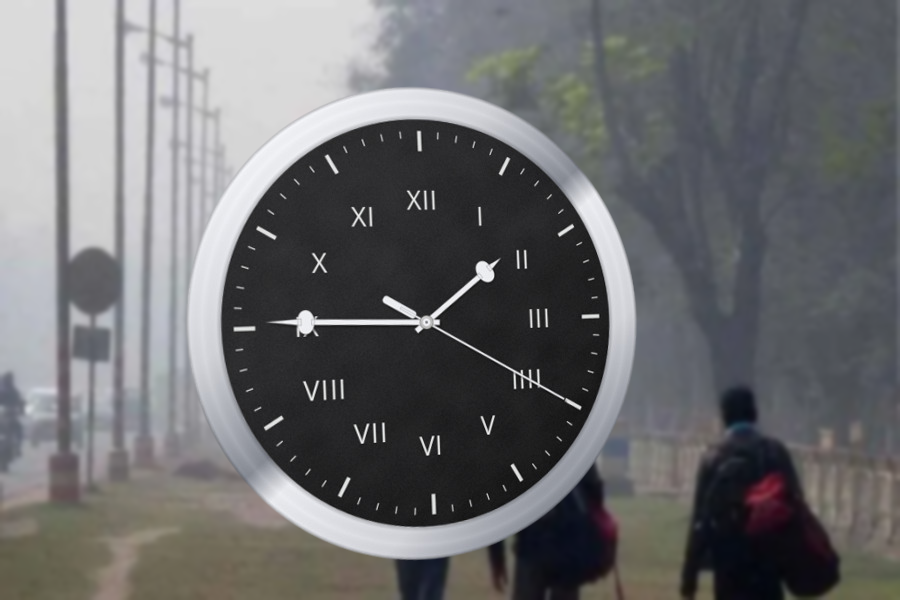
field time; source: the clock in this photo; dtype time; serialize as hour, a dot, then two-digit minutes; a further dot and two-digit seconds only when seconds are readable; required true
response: 1.45.20
